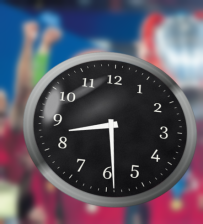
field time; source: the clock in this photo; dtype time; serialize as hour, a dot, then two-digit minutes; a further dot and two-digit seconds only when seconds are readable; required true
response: 8.29
